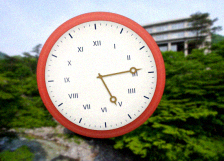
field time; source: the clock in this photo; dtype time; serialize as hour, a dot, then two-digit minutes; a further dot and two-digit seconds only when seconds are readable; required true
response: 5.14
